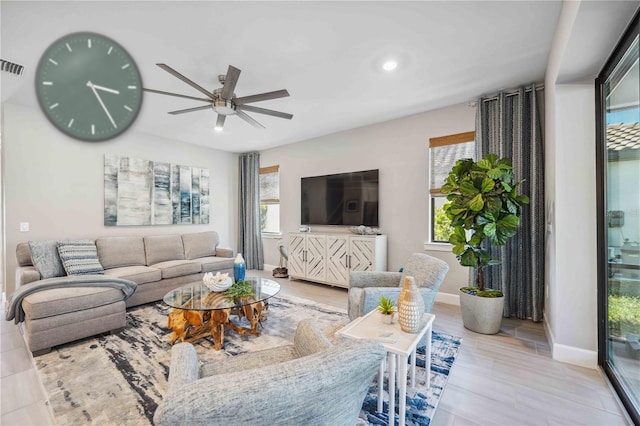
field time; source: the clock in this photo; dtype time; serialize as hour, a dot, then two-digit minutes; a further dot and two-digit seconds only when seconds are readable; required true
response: 3.25
